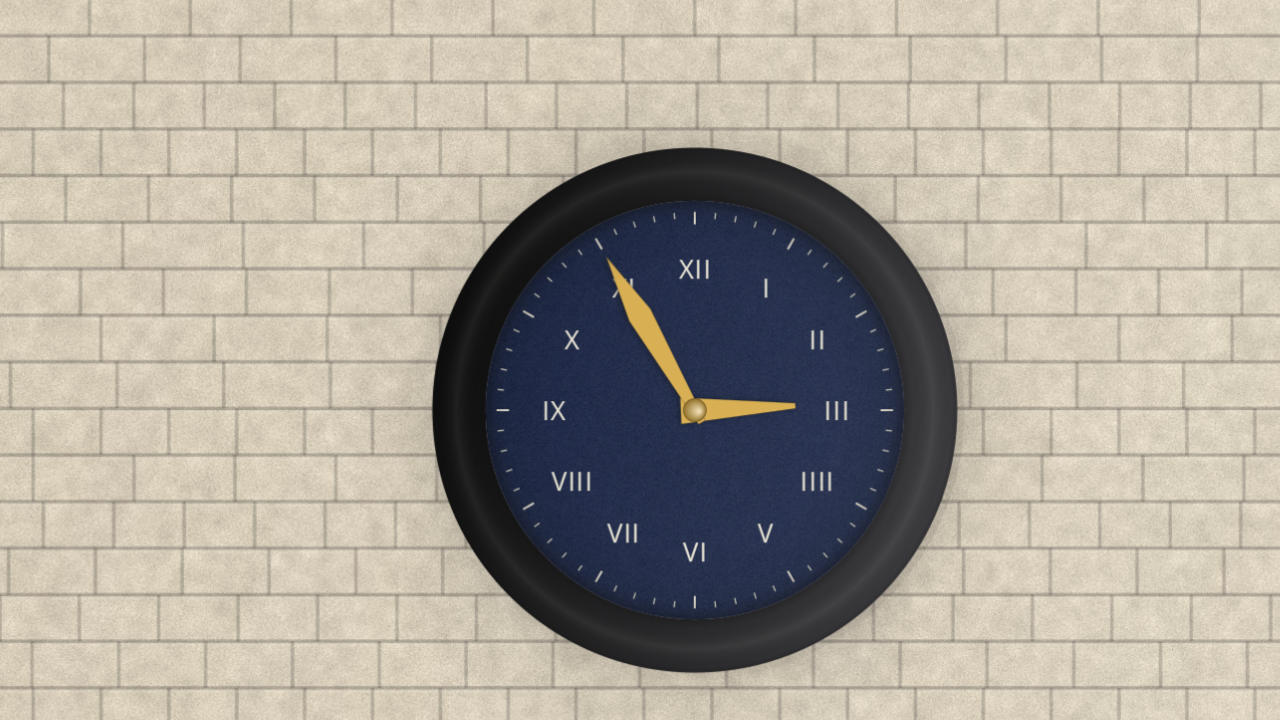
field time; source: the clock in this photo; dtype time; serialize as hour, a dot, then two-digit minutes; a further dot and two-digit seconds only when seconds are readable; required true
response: 2.55
